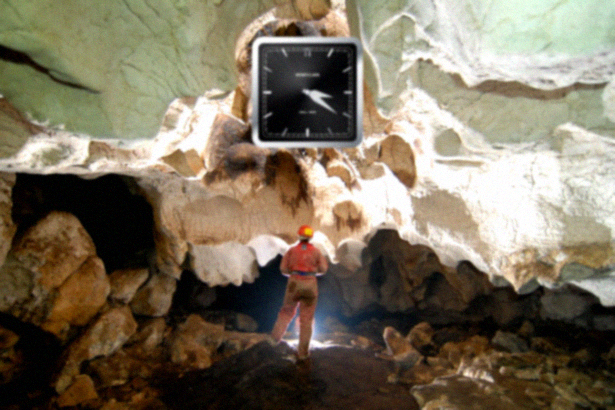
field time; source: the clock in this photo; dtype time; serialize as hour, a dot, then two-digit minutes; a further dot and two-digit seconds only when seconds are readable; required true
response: 3.21
